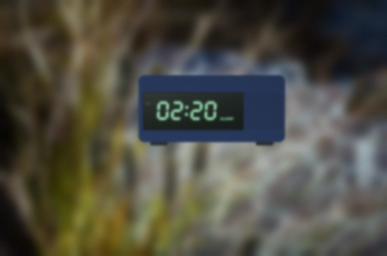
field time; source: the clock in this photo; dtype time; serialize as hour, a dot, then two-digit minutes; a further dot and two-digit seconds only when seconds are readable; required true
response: 2.20
